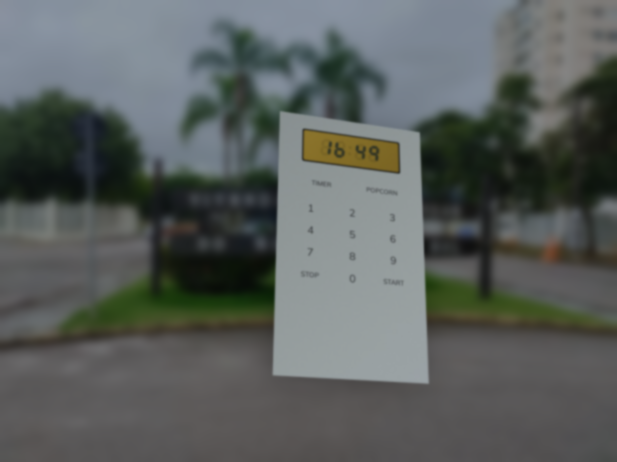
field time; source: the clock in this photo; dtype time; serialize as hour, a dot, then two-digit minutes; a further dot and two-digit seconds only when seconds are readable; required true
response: 16.49
